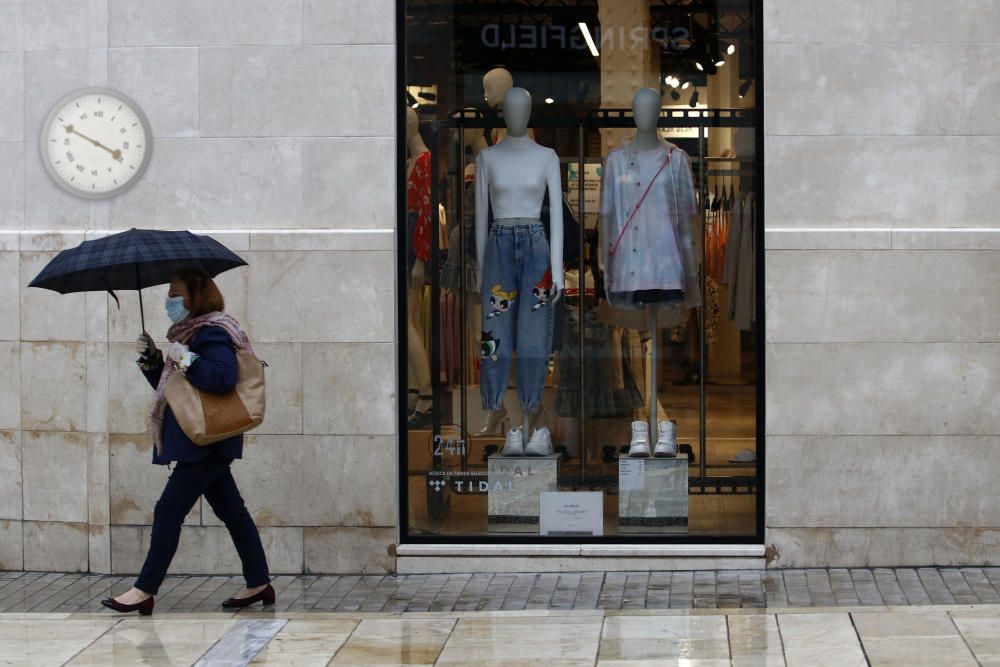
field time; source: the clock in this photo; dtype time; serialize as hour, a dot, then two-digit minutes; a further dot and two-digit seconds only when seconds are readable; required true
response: 3.49
